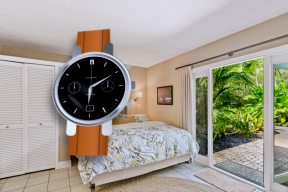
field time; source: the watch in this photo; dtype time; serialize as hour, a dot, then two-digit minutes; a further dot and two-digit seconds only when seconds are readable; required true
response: 6.10
